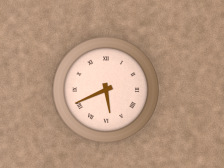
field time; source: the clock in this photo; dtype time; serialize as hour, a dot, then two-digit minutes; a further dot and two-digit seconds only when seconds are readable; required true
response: 5.41
